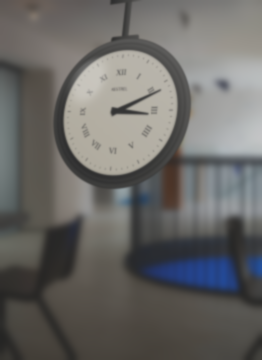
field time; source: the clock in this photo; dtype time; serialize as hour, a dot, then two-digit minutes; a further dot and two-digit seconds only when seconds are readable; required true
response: 3.11
